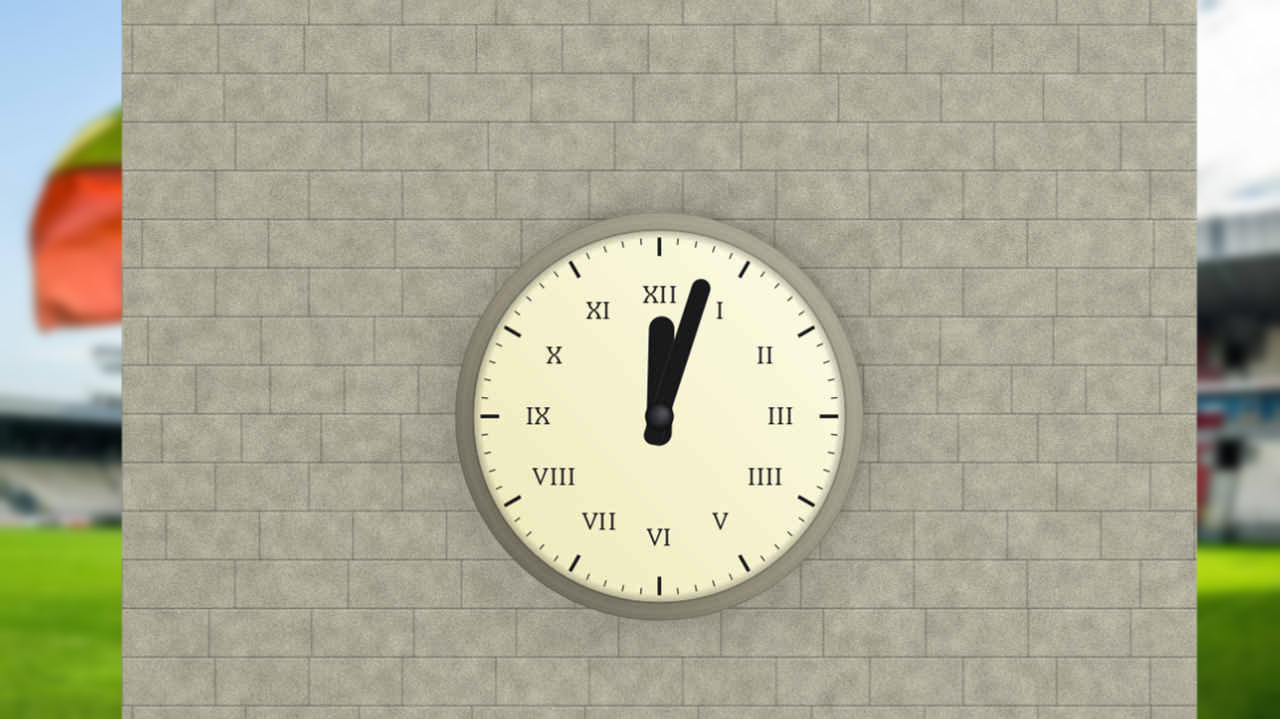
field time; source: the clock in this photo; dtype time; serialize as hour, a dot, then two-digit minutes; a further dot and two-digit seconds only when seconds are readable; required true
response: 12.03
